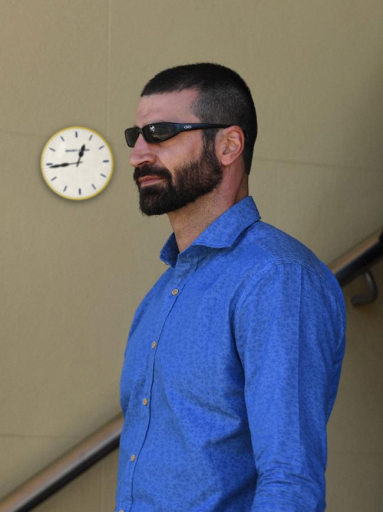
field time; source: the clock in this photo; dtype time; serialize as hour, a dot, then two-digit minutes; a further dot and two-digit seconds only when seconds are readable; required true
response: 12.44
